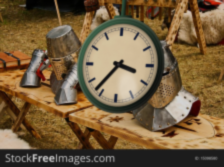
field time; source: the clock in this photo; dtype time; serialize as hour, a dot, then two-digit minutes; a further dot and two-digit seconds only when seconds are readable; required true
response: 3.37
